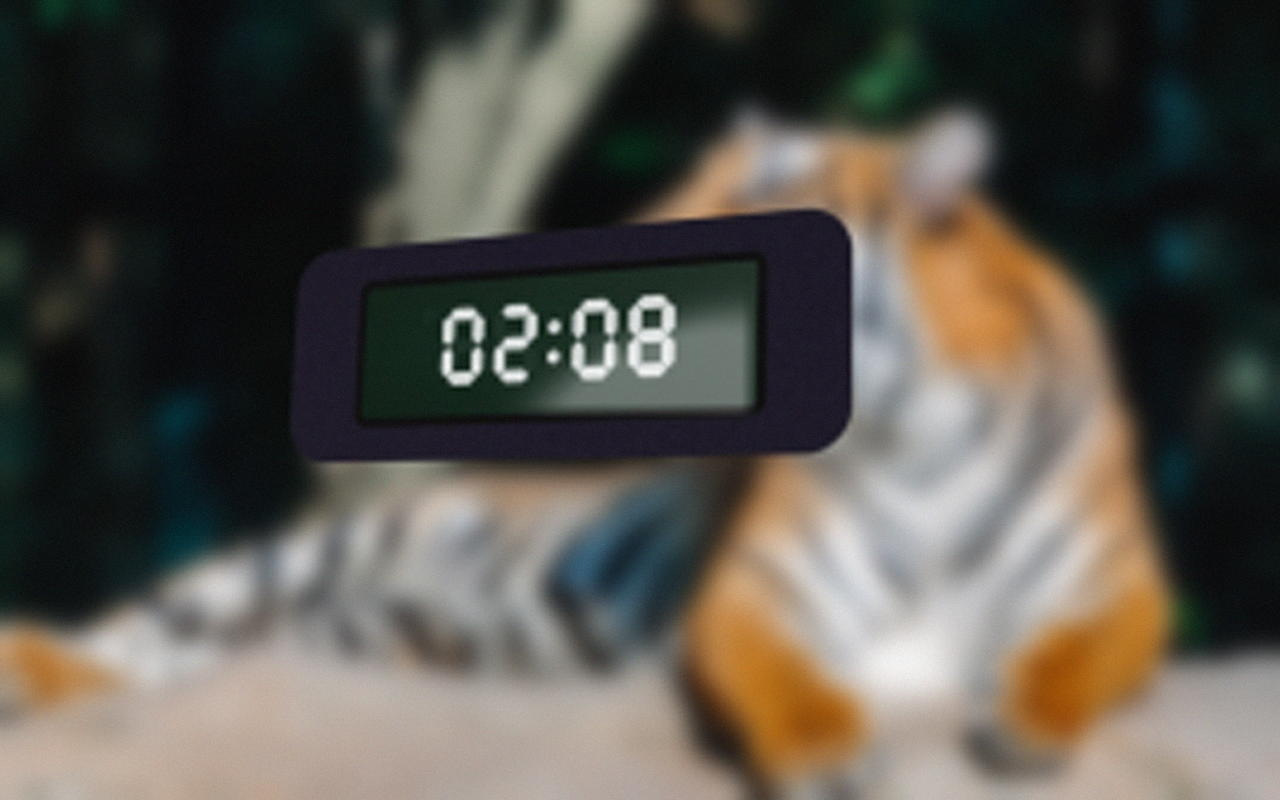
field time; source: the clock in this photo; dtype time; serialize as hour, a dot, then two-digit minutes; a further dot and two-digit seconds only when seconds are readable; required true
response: 2.08
